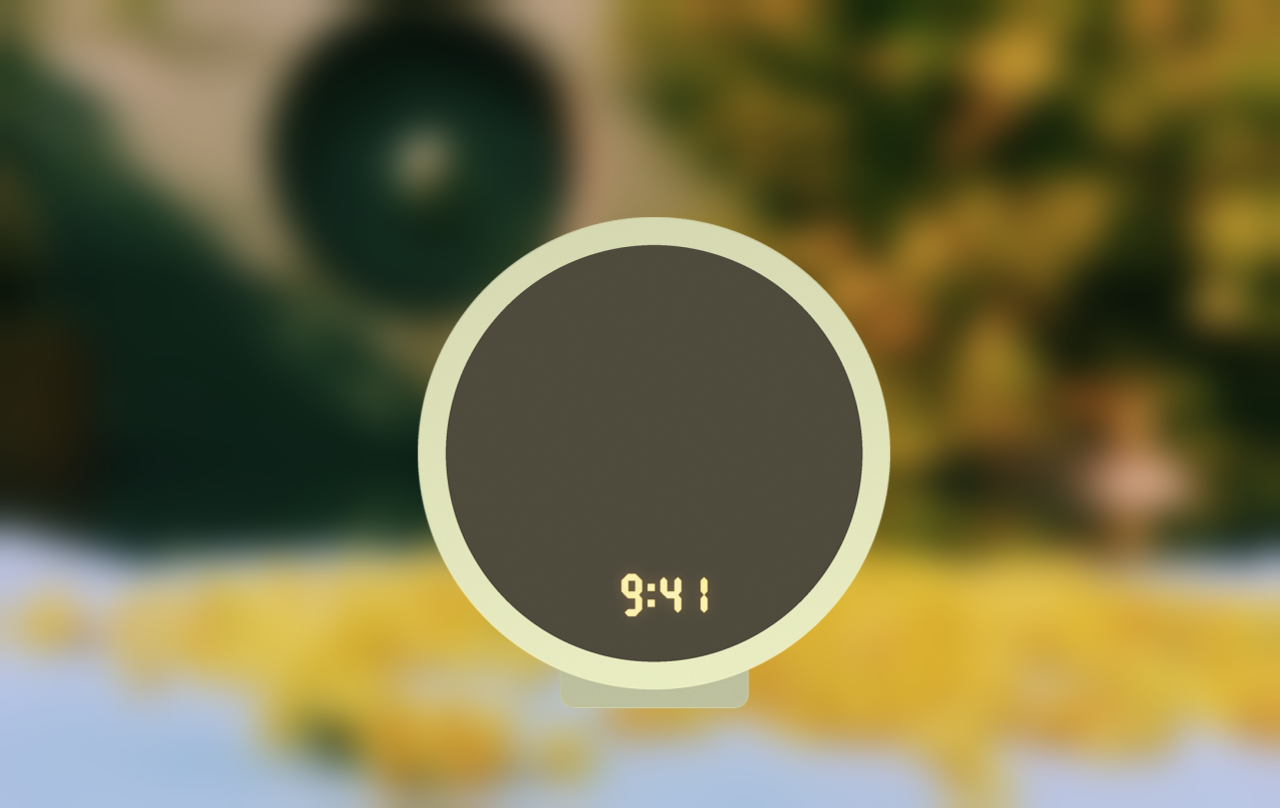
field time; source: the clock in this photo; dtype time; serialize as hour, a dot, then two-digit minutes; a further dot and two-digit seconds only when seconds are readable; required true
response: 9.41
